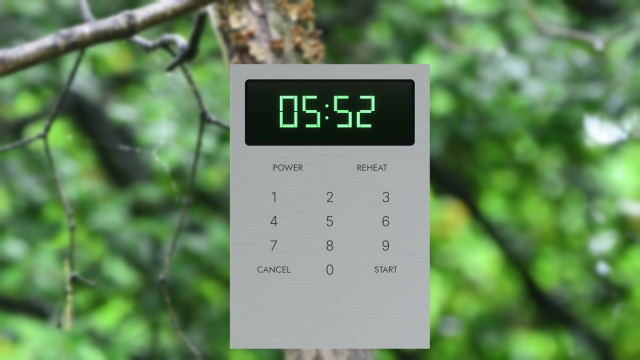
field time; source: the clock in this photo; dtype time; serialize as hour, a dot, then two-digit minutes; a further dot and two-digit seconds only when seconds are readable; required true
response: 5.52
